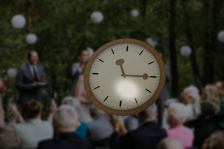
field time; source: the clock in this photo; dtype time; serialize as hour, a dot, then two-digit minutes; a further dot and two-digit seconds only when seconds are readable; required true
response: 11.15
